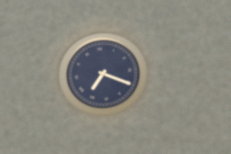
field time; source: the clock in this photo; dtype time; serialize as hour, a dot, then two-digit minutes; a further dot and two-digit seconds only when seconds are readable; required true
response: 7.20
